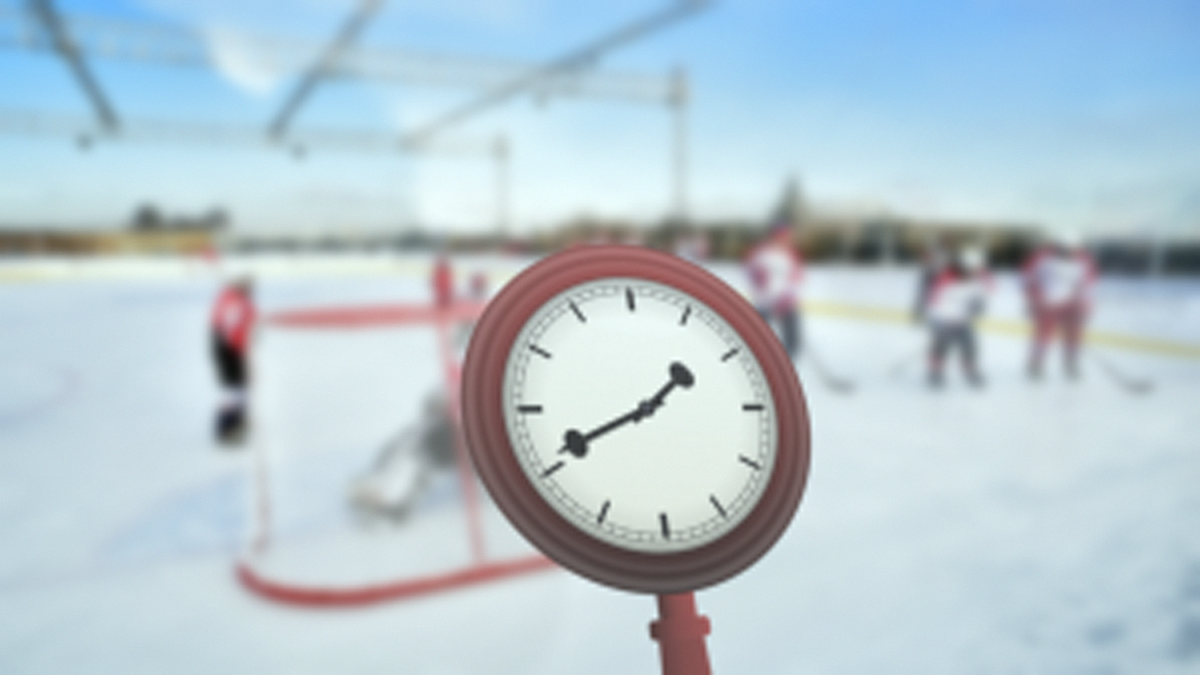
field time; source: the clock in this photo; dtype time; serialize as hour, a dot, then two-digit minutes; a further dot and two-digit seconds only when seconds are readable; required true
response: 1.41
